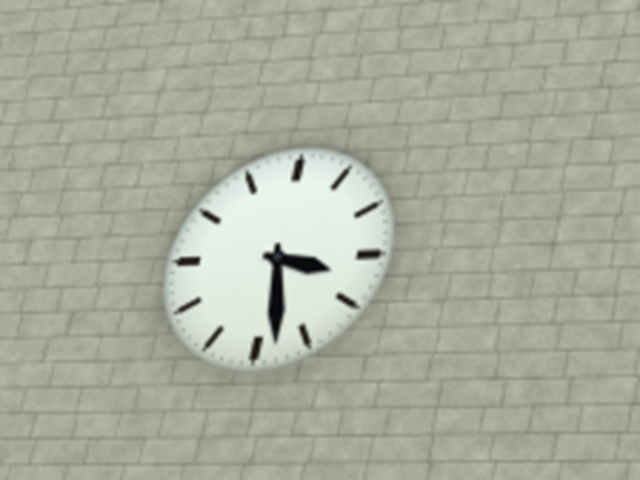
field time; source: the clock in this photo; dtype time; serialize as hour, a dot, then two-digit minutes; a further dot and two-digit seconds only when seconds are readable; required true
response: 3.28
